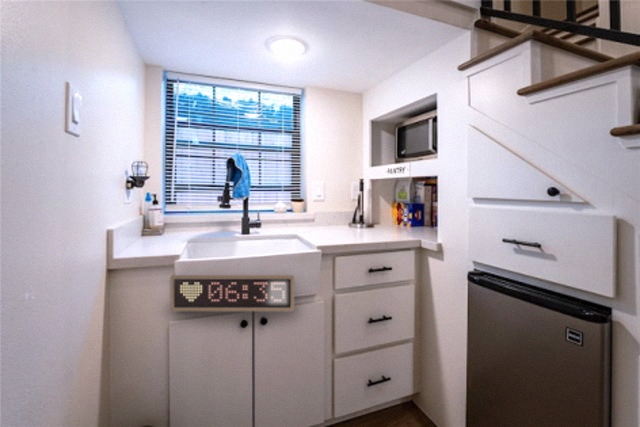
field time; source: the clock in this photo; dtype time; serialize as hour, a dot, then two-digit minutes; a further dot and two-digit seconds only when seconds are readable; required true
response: 6.35
